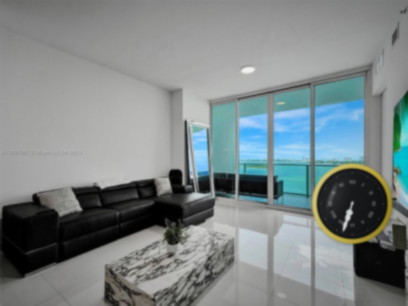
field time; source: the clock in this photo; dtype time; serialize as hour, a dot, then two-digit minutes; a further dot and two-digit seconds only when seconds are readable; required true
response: 6.33
